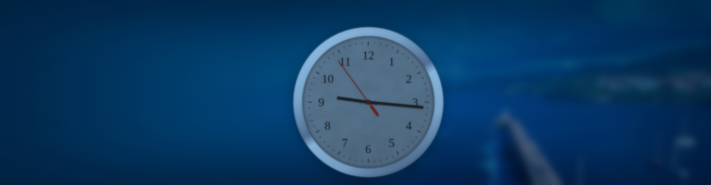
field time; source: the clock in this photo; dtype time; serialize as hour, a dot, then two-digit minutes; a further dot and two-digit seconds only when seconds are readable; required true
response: 9.15.54
